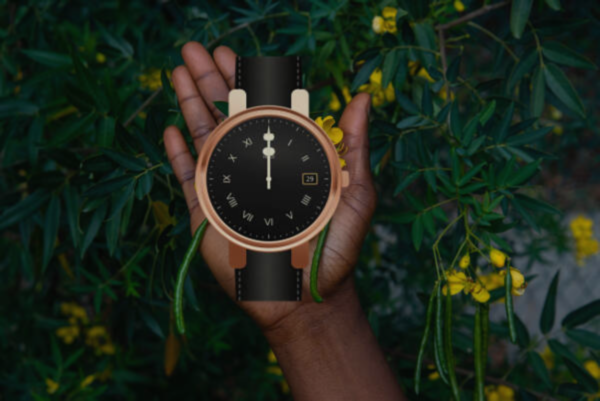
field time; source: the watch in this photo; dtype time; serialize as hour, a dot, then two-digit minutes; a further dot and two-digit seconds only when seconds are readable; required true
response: 12.00
